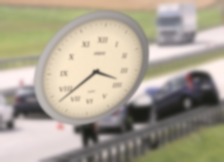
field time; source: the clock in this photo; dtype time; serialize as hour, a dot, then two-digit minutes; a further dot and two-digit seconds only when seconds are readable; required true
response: 3.38
